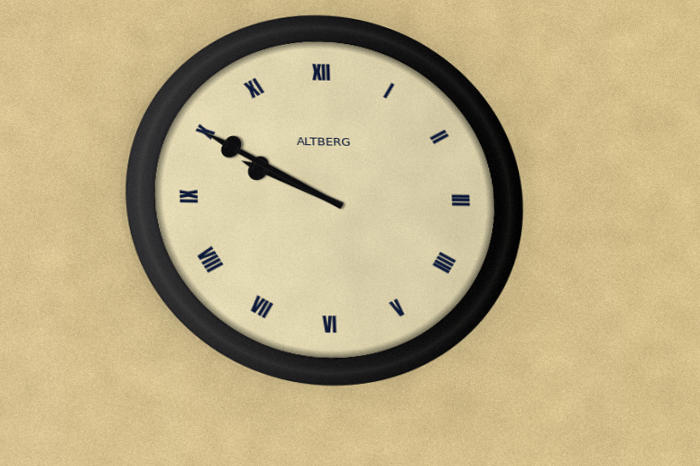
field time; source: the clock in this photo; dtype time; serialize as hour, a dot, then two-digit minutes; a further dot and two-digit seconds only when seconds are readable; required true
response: 9.50
